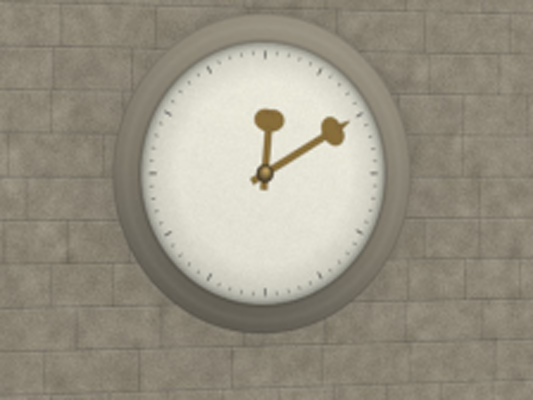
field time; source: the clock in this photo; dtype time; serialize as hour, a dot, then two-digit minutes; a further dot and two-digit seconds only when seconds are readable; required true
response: 12.10
